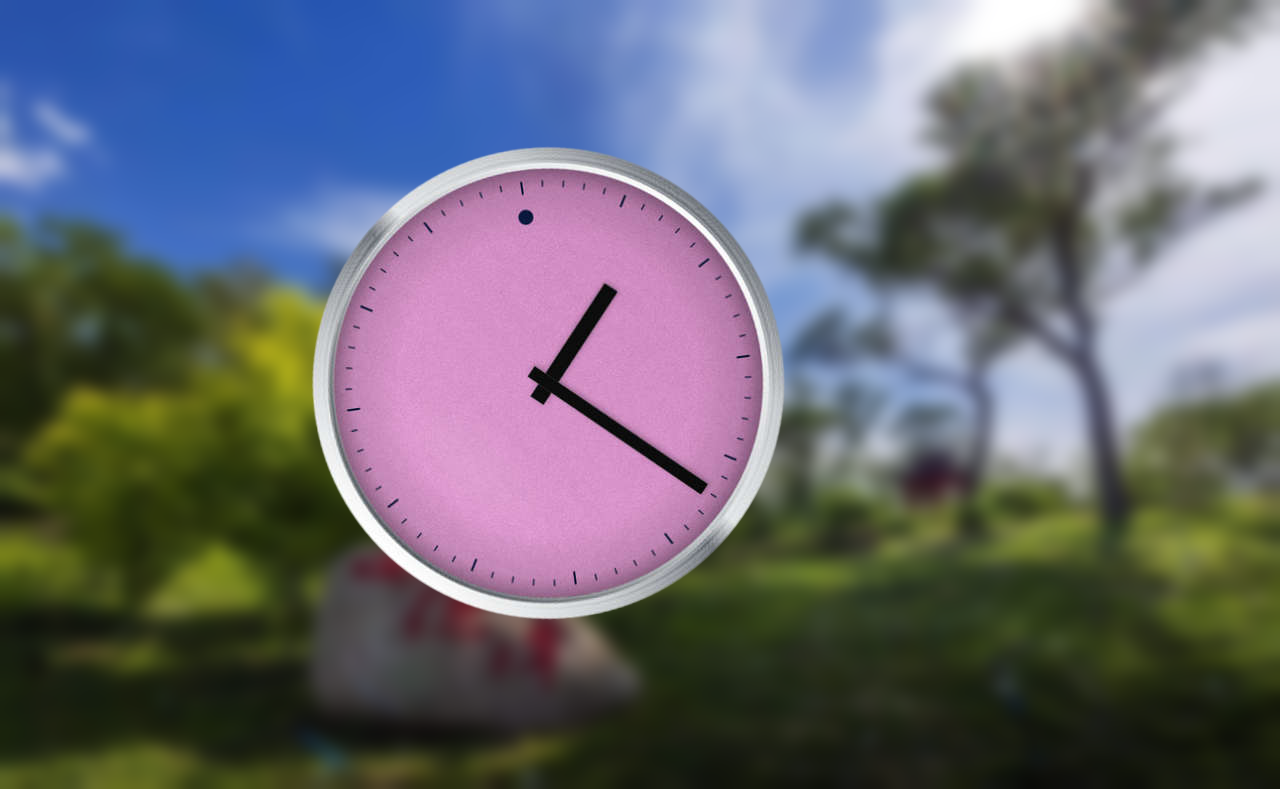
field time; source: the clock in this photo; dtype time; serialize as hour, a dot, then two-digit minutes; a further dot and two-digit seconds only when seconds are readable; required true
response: 1.22
